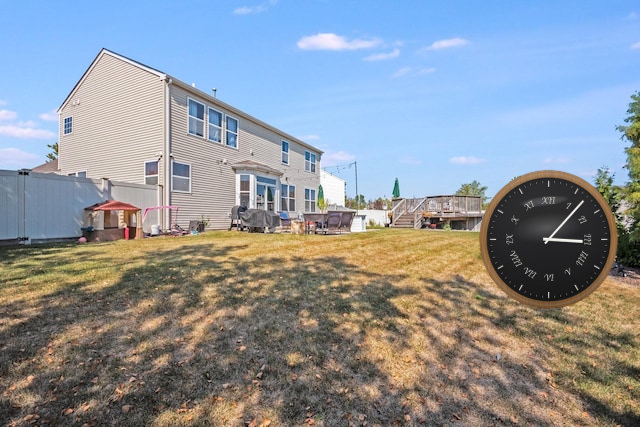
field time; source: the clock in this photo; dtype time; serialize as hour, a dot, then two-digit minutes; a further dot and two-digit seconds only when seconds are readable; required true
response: 3.07
